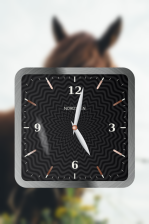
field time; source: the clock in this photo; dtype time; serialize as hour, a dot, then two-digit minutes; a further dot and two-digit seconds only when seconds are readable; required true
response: 5.02
